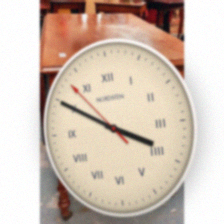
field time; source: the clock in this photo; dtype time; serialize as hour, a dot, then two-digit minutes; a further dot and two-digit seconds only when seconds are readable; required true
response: 3.49.53
